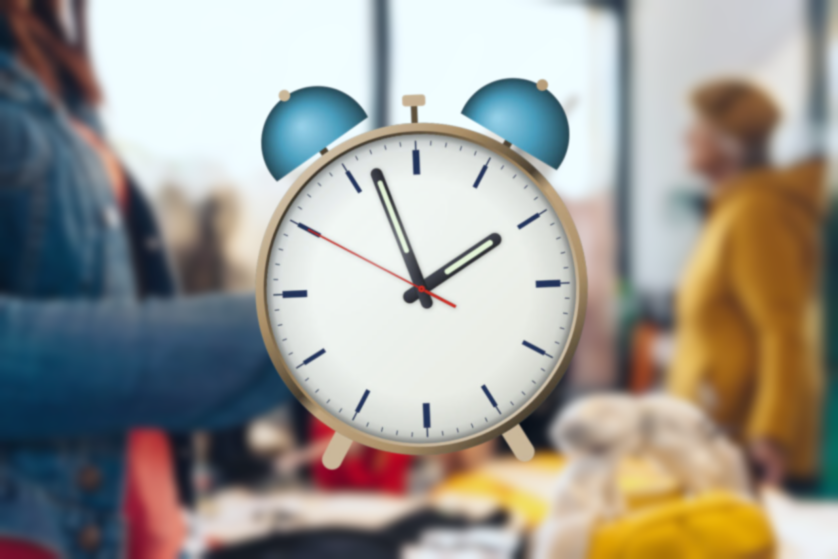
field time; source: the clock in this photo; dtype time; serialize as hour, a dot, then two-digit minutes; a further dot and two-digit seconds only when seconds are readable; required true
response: 1.56.50
